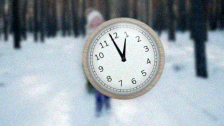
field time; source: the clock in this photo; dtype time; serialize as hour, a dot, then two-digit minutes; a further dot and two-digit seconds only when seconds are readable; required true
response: 12.59
